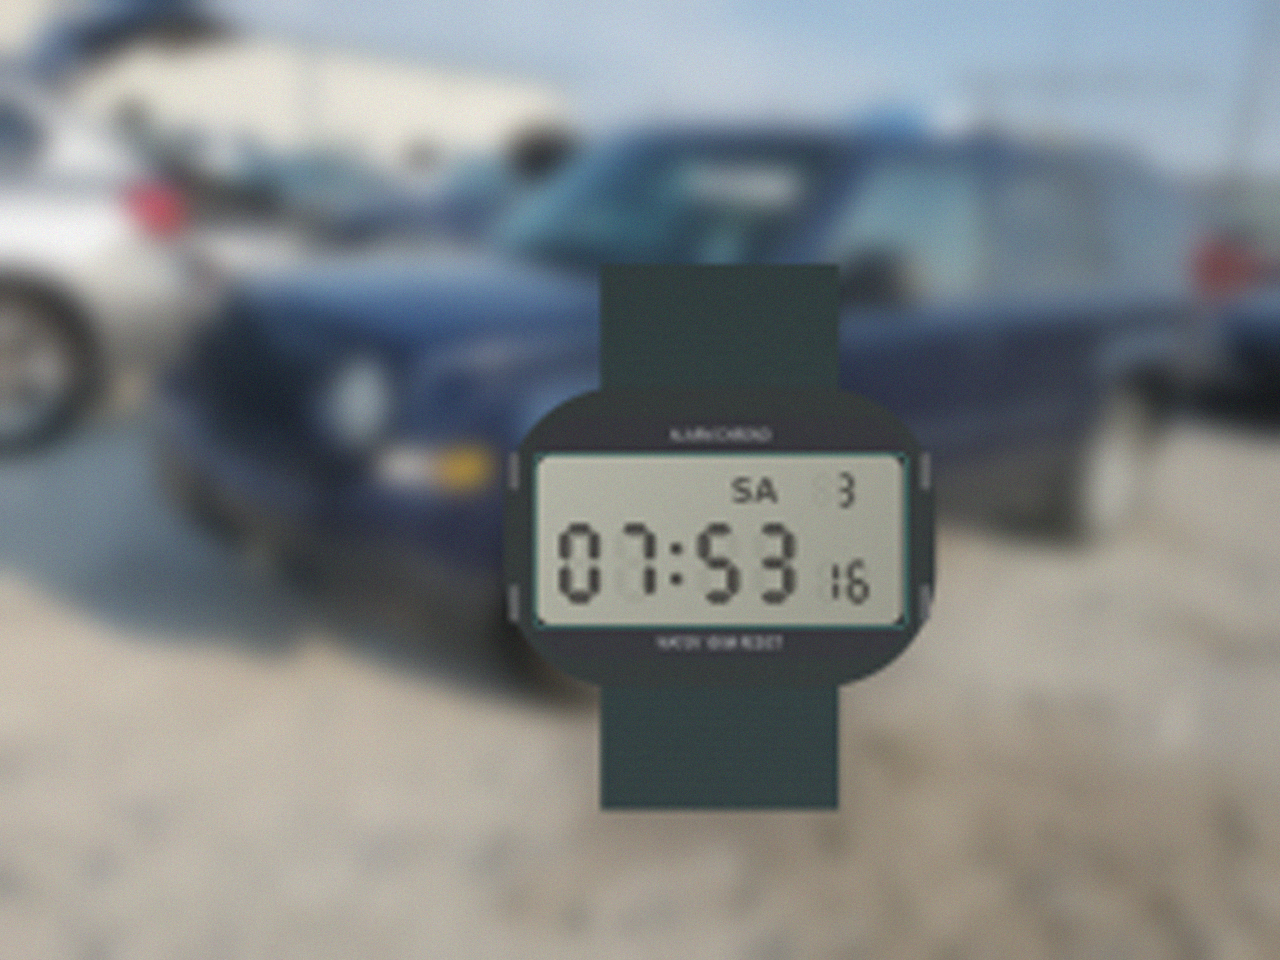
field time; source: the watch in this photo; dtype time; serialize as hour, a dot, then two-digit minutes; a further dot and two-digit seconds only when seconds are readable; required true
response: 7.53.16
